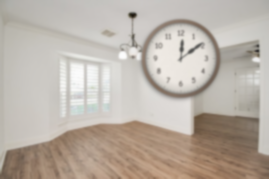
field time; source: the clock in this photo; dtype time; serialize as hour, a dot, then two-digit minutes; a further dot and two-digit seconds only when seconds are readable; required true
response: 12.09
